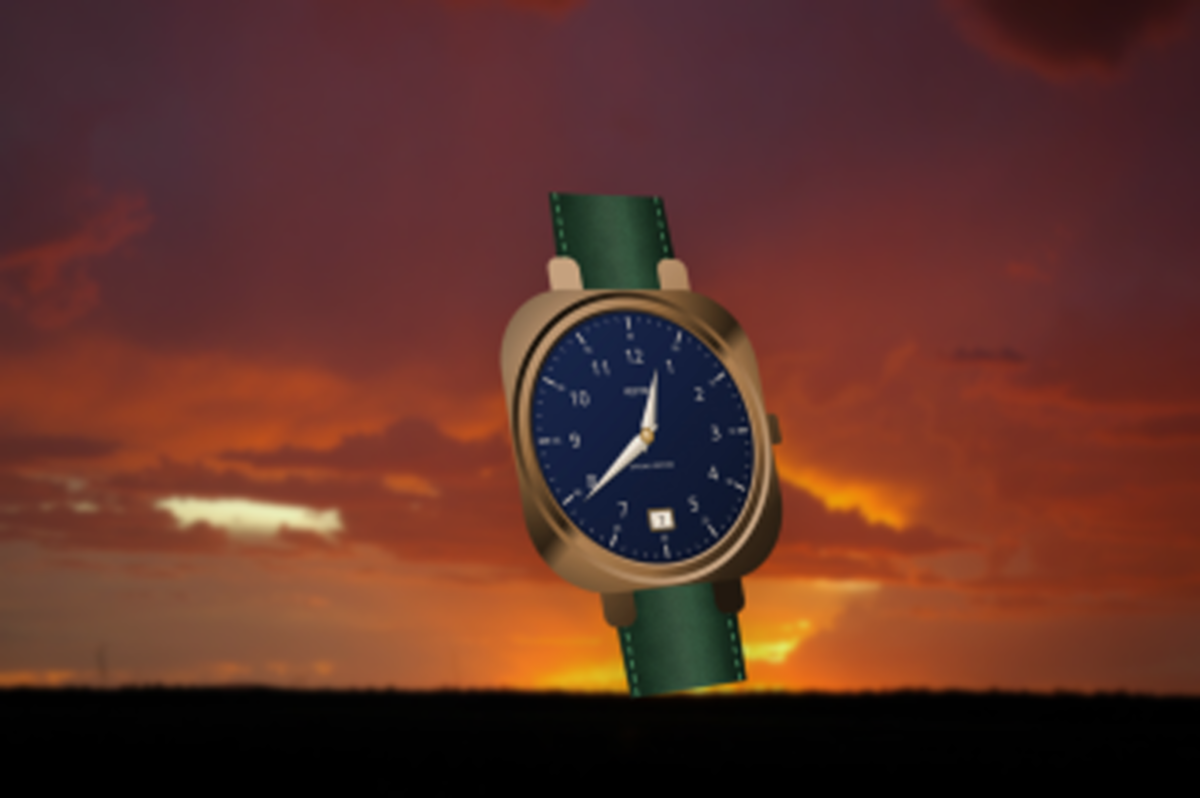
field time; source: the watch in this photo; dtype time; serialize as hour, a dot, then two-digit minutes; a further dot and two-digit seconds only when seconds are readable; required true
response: 12.39
